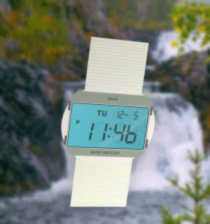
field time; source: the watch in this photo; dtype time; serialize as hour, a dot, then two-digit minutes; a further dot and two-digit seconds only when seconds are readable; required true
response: 11.46
